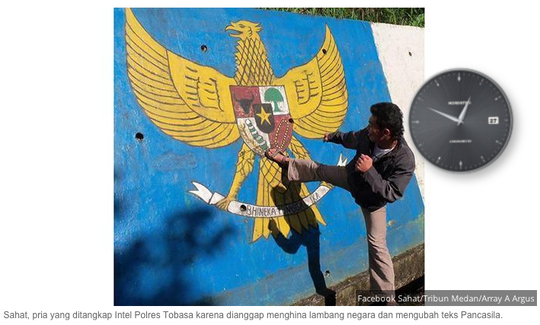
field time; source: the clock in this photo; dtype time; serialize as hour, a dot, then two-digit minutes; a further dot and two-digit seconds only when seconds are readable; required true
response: 12.49
